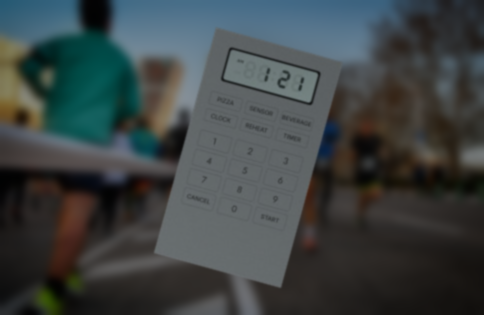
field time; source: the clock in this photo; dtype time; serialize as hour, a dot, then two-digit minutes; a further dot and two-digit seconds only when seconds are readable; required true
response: 1.21
